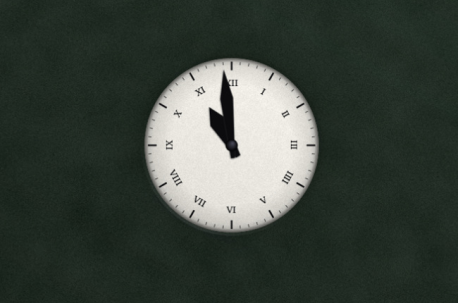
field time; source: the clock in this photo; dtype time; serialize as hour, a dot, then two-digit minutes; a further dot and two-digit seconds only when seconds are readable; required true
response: 10.59
